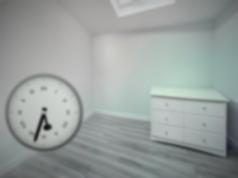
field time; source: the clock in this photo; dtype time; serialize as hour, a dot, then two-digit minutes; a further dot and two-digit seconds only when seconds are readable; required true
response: 5.33
